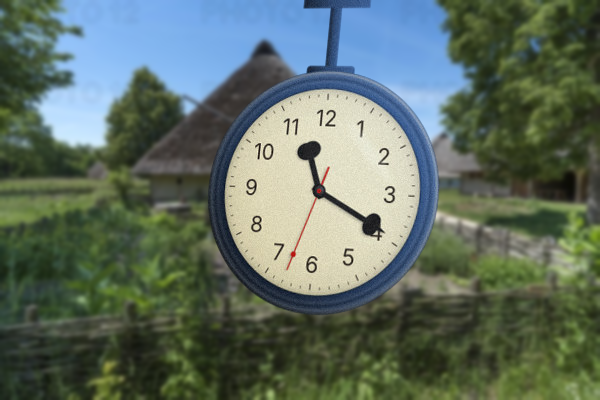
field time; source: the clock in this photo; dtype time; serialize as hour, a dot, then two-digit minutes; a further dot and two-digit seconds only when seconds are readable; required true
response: 11.19.33
